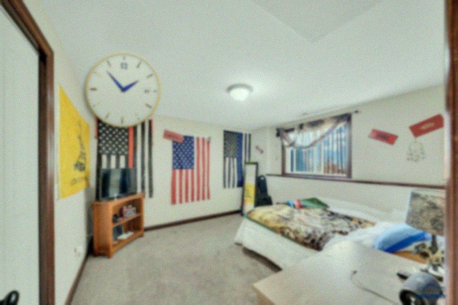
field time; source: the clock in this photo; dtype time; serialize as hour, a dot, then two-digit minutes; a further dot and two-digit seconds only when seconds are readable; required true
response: 1.53
